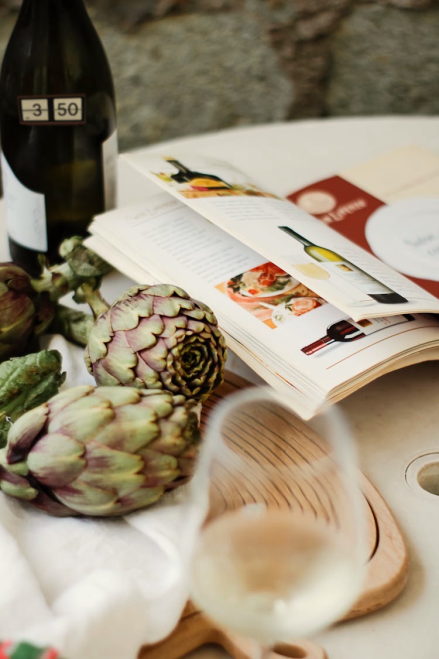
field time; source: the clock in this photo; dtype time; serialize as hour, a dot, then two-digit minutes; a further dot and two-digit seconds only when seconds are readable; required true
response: 3.50
